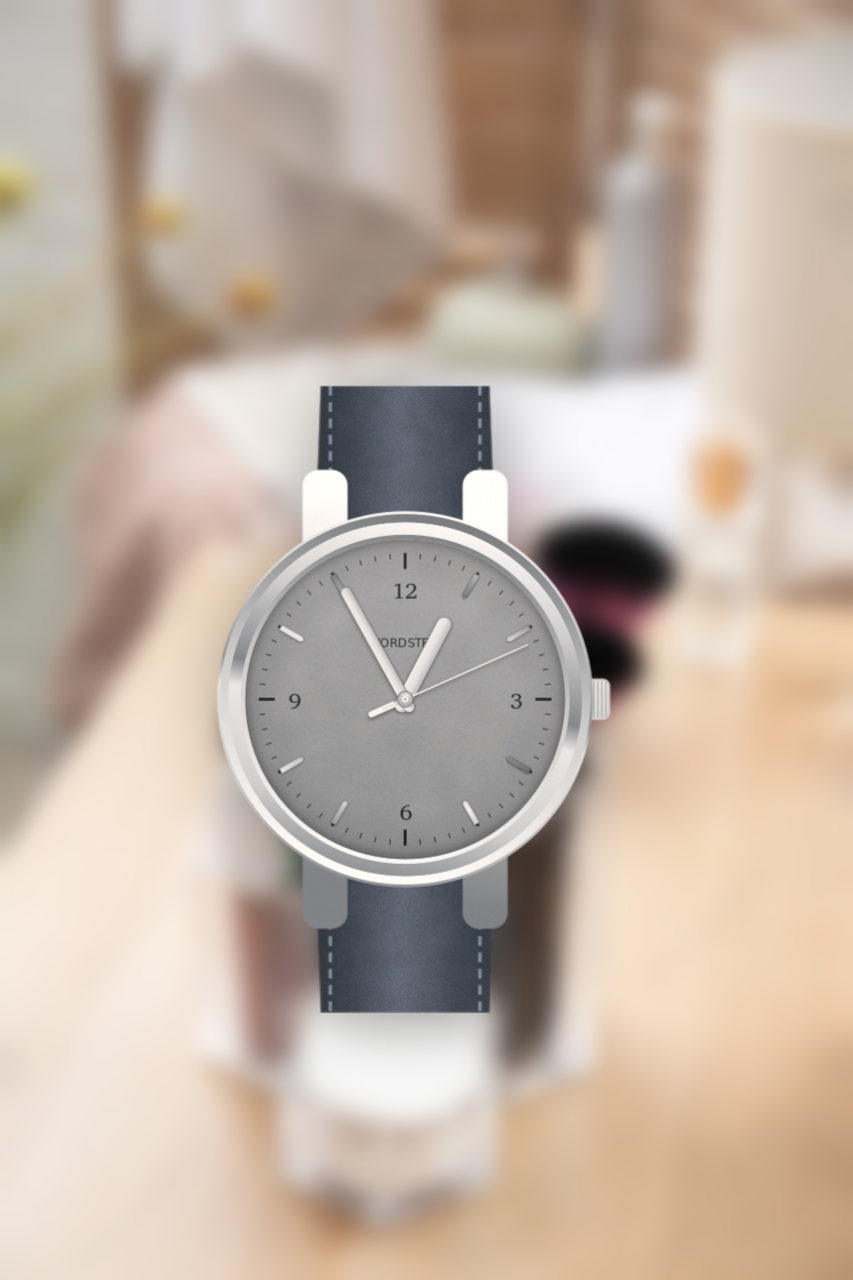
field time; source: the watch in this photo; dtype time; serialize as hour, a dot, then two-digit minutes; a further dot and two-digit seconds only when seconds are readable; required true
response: 12.55.11
